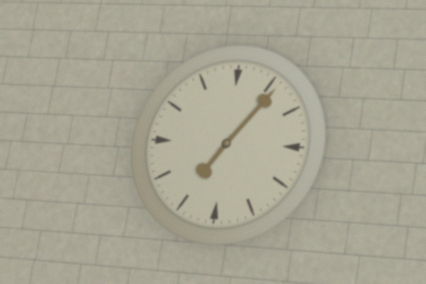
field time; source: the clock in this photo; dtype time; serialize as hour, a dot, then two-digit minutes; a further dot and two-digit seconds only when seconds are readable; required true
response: 7.06
